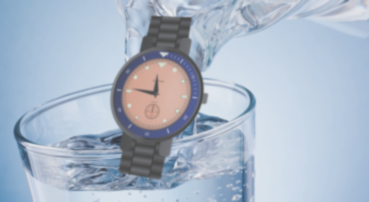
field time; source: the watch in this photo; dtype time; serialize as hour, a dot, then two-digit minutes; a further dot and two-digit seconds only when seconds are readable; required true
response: 11.46
